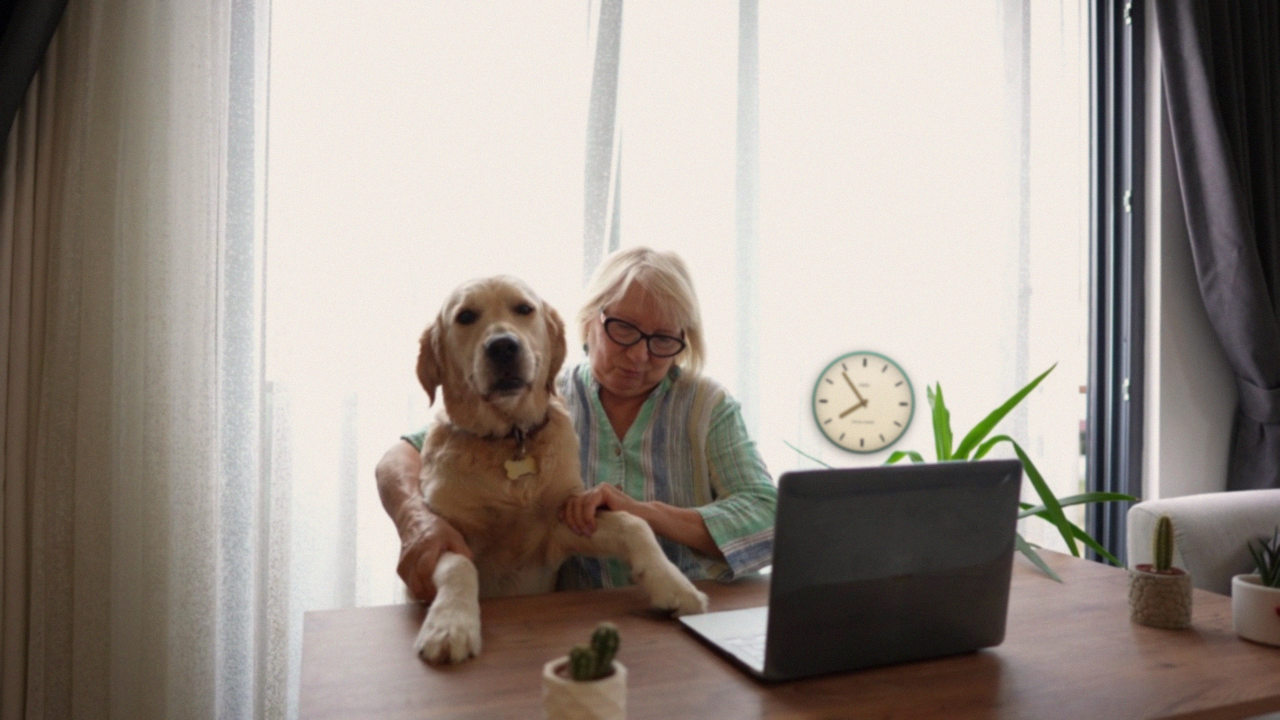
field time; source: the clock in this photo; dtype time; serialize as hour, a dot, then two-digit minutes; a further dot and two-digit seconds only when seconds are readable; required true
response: 7.54
